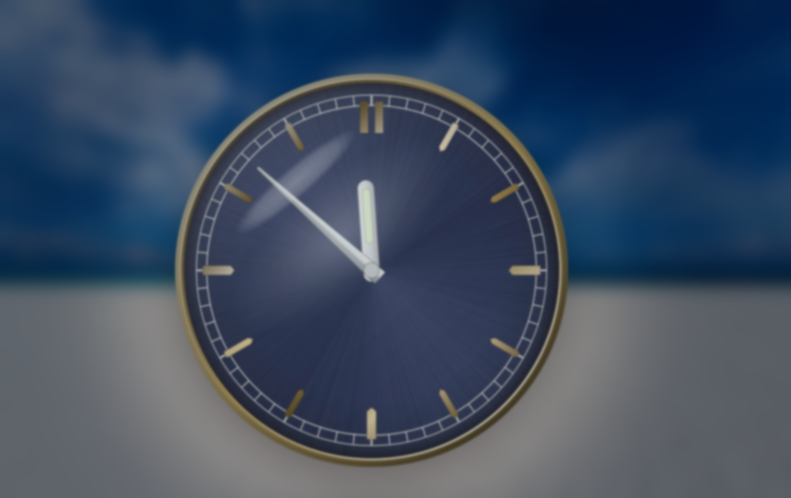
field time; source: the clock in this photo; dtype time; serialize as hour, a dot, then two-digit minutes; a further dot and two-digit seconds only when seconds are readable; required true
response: 11.52
